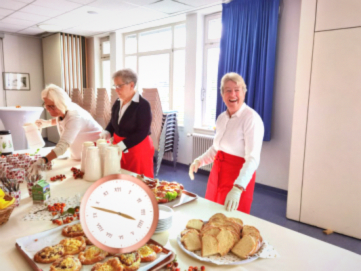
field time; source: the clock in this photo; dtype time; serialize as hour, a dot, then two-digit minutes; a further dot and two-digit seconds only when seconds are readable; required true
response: 3.48
